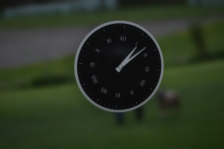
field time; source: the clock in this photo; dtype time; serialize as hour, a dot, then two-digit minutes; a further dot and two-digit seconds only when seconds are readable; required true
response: 1.08
